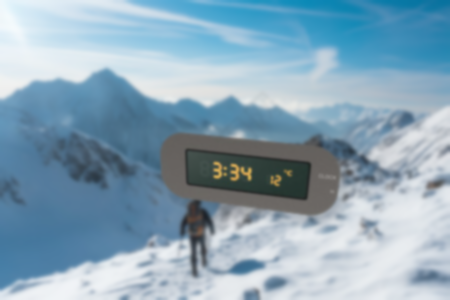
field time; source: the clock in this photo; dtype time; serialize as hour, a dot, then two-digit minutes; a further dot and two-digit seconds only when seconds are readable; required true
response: 3.34
